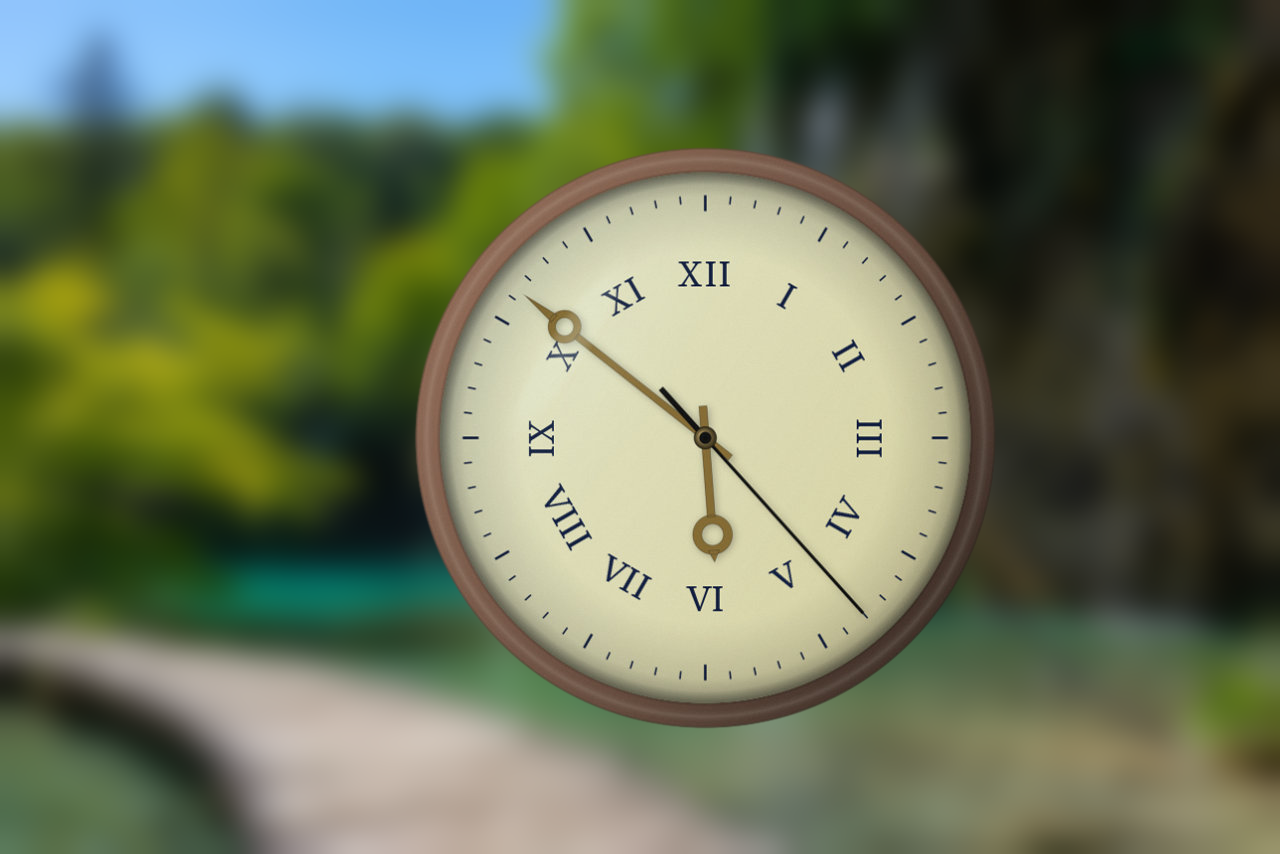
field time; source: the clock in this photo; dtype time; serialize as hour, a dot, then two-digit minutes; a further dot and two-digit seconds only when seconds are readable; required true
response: 5.51.23
